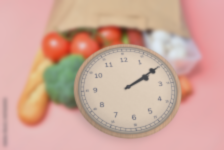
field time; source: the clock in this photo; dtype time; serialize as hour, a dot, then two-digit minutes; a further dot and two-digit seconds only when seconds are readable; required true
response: 2.10
